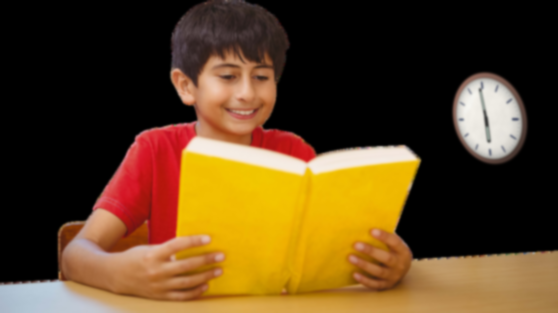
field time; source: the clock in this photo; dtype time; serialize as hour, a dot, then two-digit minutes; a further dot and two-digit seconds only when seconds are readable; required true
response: 5.59
